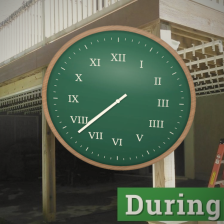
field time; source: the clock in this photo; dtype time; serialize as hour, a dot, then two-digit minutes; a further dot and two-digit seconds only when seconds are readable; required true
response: 7.38
